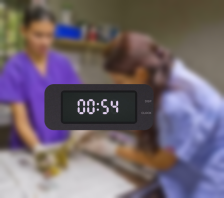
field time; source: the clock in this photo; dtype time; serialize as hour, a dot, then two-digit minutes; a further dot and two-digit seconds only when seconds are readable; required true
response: 0.54
